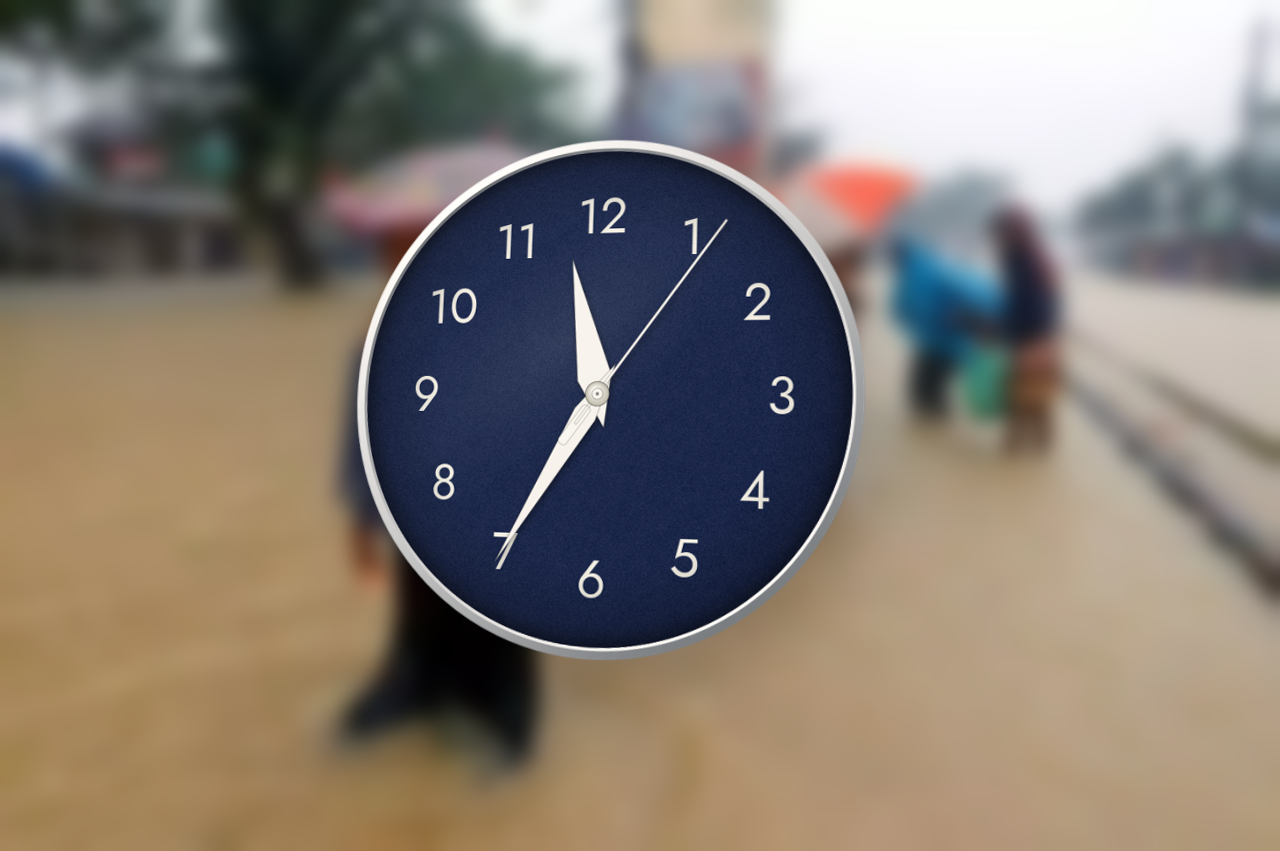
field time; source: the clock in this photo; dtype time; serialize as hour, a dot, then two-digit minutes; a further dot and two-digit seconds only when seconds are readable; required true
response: 11.35.06
